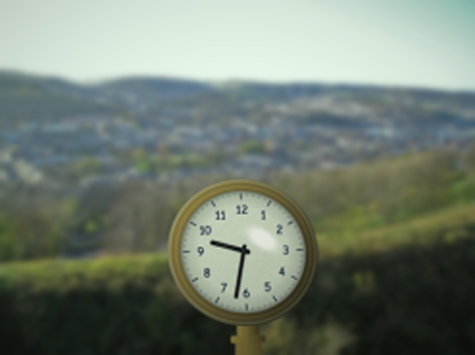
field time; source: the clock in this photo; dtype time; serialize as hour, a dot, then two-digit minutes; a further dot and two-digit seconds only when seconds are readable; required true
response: 9.32
